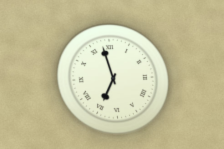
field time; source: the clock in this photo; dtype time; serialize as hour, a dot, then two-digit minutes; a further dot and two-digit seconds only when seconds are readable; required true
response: 6.58
